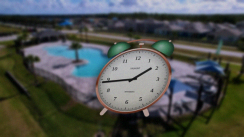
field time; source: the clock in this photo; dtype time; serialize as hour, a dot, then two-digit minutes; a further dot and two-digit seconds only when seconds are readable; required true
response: 1.44
